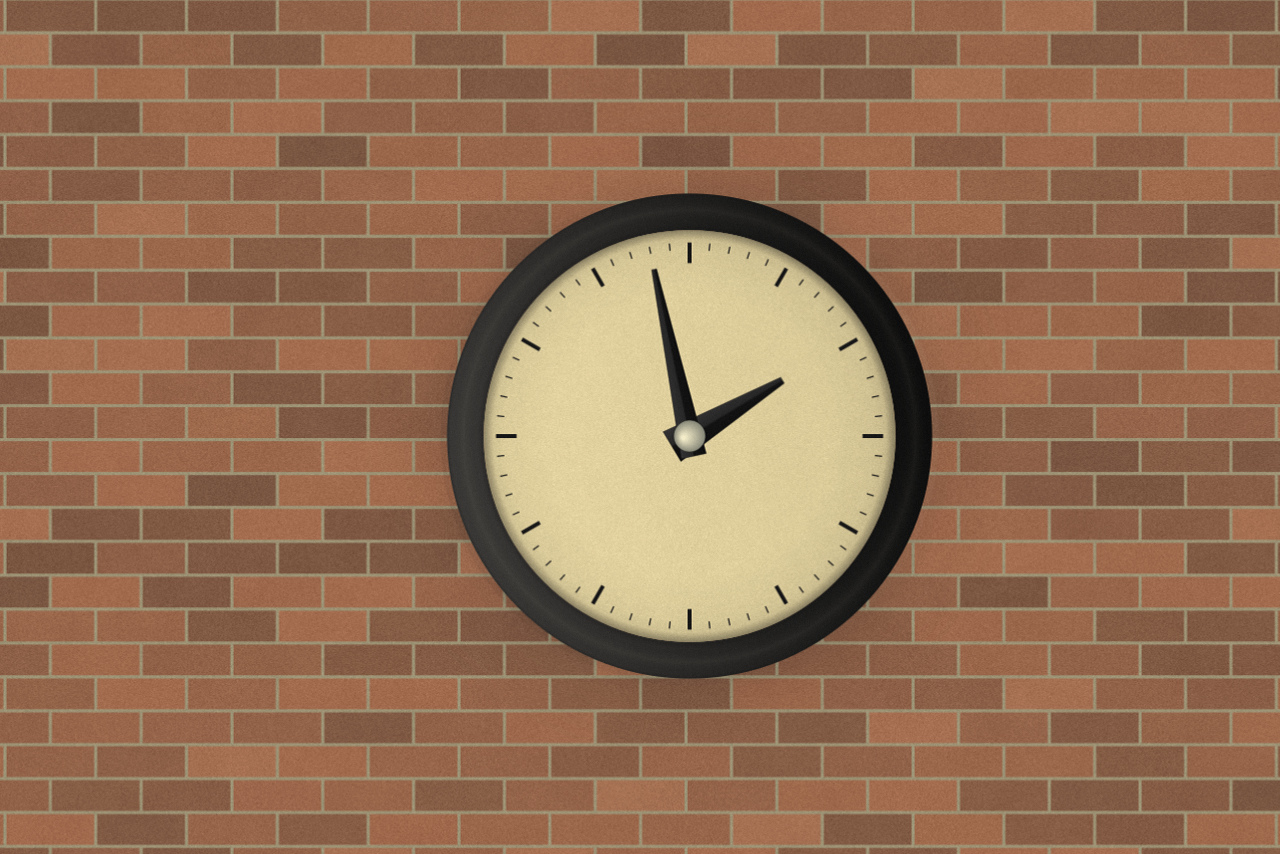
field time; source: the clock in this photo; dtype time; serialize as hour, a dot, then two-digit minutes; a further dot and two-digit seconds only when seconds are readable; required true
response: 1.58
